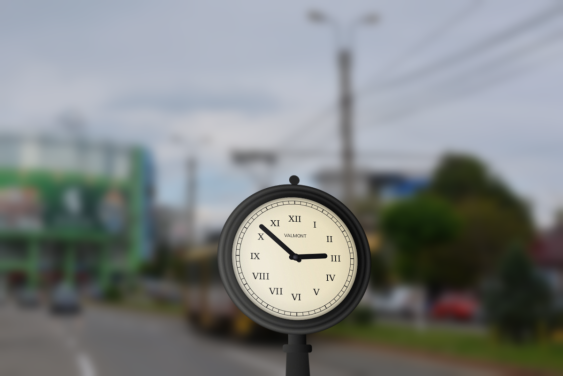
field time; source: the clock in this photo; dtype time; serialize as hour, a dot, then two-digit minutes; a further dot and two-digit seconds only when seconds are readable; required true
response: 2.52
